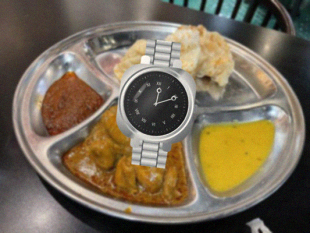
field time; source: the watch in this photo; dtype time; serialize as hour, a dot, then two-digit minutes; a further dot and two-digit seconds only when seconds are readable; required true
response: 12.11
